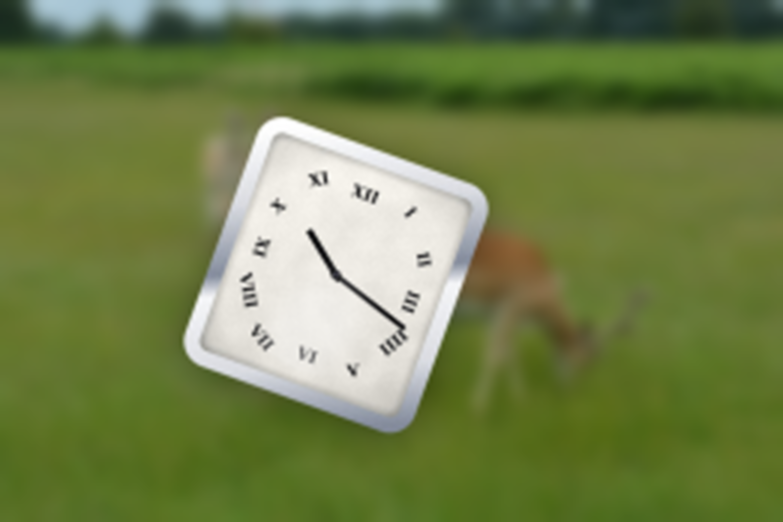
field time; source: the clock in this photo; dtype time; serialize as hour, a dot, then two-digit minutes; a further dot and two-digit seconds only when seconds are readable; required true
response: 10.18
